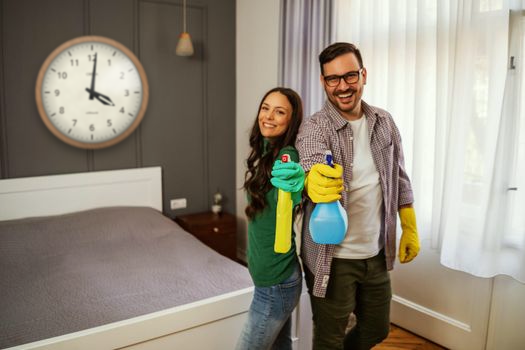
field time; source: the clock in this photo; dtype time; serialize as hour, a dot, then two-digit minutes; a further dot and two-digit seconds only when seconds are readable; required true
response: 4.01
